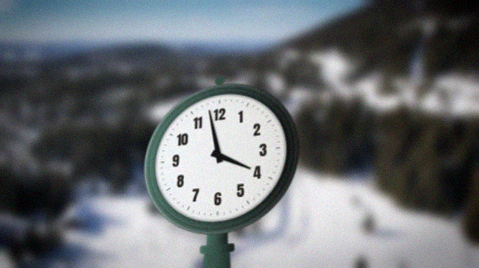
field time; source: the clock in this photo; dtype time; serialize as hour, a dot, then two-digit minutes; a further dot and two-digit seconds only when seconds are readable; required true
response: 3.58
